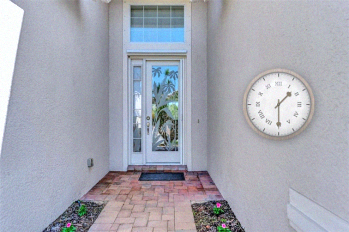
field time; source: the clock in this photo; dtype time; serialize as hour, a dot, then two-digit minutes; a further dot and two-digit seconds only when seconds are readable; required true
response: 1.30
